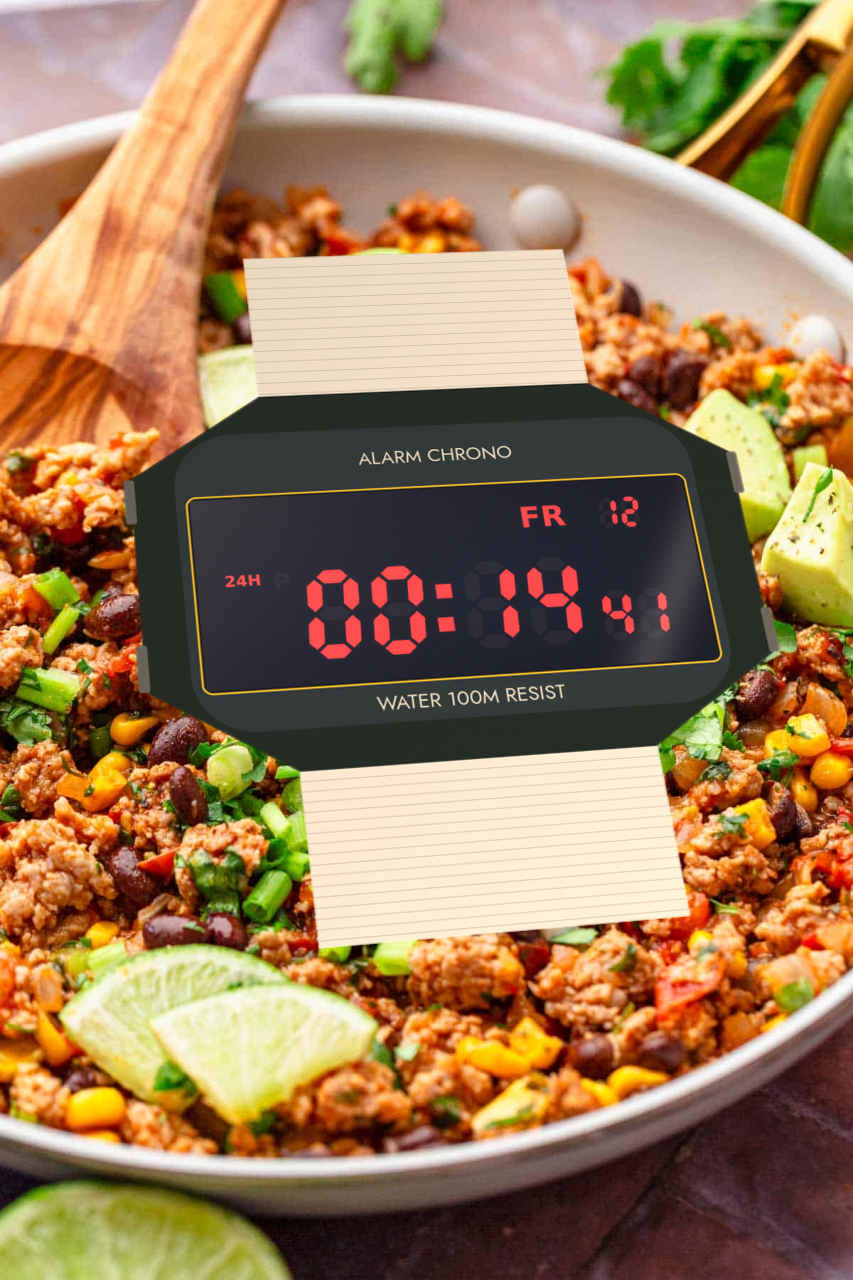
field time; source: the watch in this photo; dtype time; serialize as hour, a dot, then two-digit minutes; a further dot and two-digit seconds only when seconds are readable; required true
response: 0.14.41
